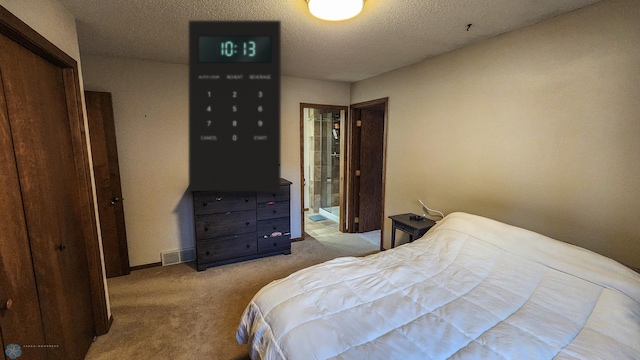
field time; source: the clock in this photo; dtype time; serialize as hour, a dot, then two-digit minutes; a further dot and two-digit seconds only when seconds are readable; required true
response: 10.13
